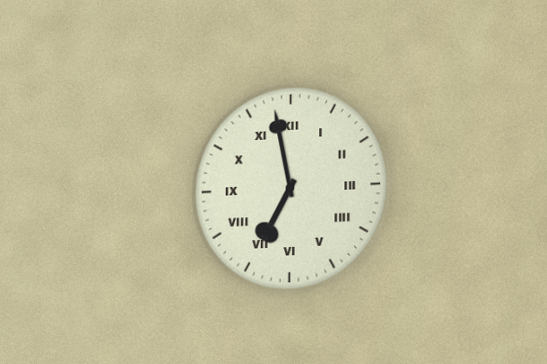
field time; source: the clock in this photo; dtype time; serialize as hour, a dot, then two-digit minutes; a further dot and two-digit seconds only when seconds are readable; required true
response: 6.58
